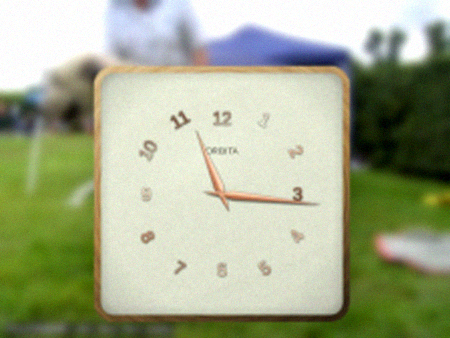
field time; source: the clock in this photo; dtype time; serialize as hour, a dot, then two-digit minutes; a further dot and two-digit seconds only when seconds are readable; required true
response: 11.16
